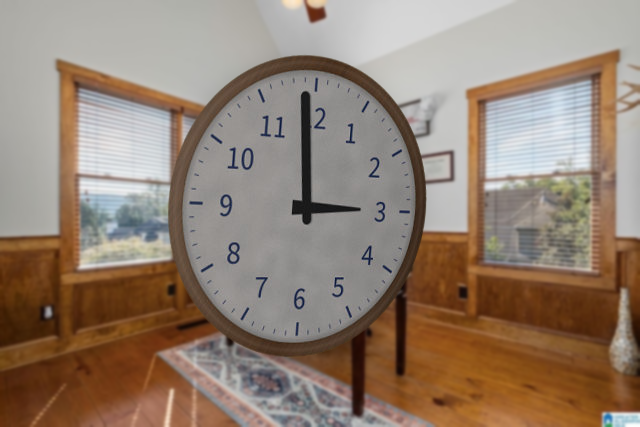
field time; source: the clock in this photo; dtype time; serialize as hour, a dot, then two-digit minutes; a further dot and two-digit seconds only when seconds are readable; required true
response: 2.59
